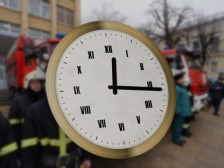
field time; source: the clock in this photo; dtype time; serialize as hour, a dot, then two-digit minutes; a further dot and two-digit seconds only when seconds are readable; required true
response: 12.16
